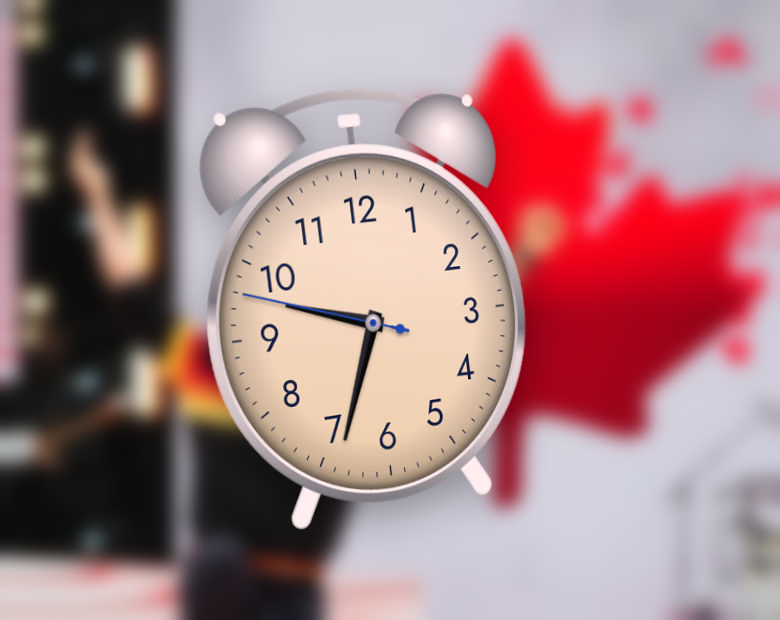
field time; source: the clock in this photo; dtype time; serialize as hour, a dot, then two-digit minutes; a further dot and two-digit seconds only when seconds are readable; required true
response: 9.33.48
